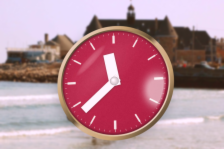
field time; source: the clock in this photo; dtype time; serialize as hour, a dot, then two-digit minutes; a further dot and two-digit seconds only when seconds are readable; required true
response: 11.38
